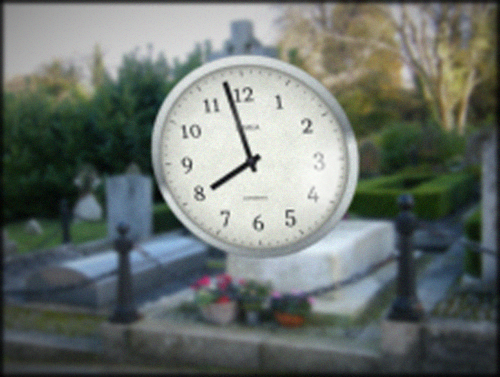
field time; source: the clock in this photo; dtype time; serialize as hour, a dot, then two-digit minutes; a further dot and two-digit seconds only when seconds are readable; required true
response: 7.58
